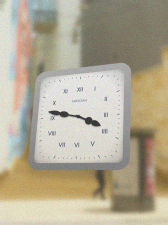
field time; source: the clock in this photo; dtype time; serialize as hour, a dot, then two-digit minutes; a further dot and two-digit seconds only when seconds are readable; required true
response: 3.47
